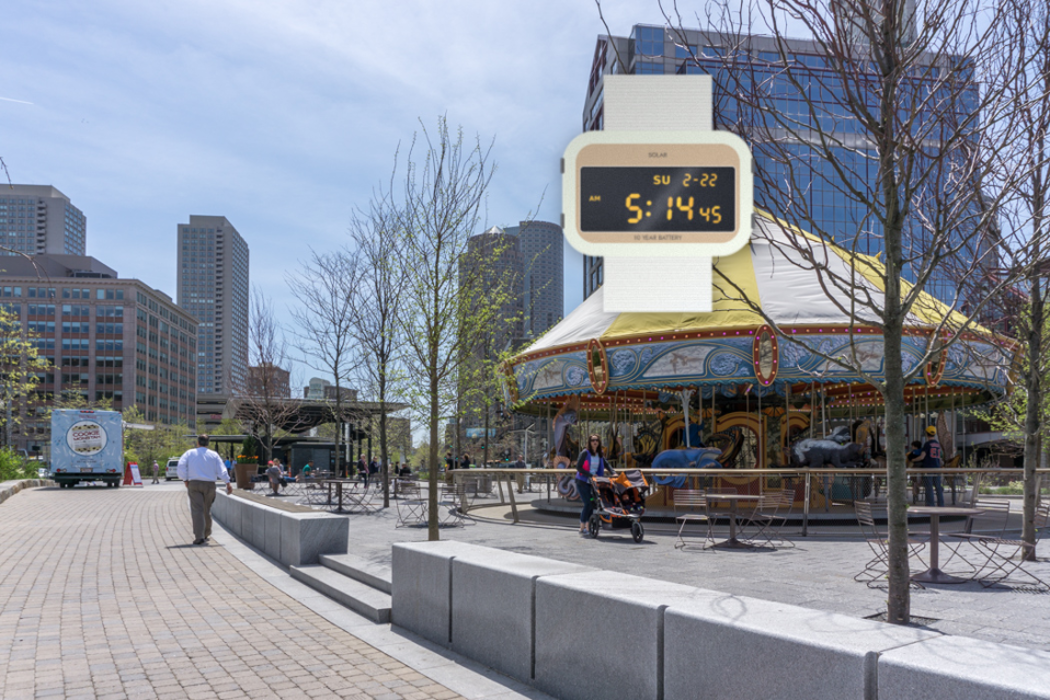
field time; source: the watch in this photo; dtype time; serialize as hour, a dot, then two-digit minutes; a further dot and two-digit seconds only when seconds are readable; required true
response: 5.14.45
